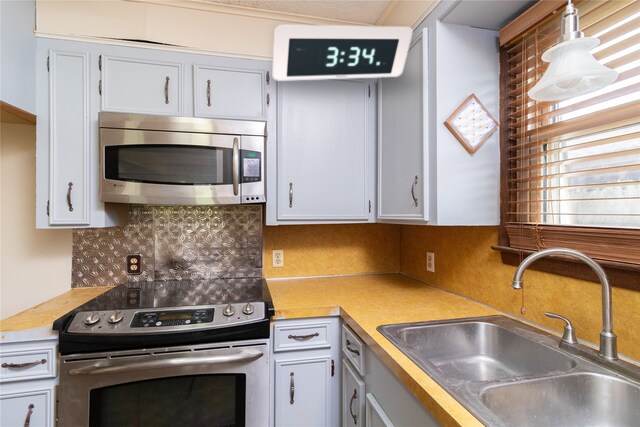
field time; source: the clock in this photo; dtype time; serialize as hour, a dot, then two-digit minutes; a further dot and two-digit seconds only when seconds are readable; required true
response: 3.34
